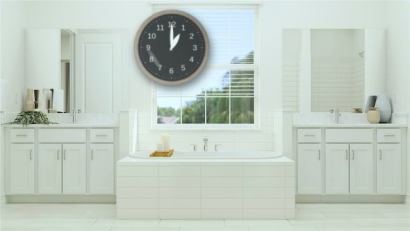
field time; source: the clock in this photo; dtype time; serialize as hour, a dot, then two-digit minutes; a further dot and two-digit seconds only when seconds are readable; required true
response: 1.00
